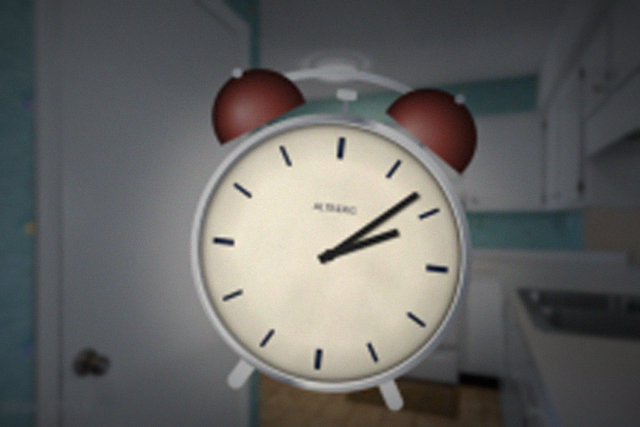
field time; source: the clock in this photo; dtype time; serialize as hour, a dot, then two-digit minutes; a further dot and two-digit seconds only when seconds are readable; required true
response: 2.08
